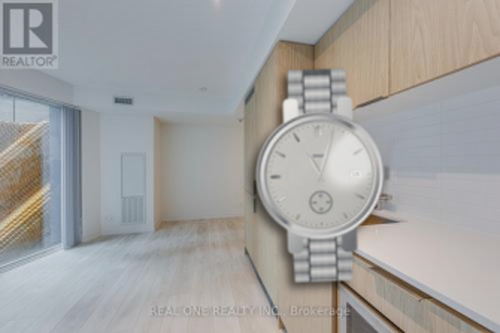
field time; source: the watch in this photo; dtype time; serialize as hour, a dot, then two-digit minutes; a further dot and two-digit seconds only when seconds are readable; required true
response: 11.03
